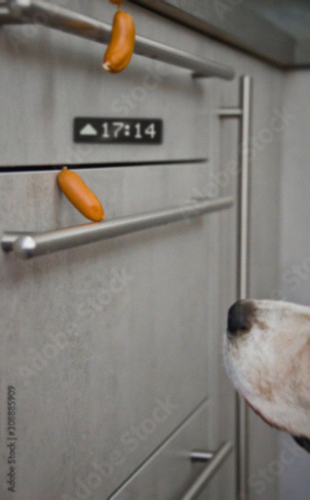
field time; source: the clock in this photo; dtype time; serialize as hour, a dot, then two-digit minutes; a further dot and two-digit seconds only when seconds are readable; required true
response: 17.14
